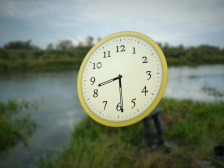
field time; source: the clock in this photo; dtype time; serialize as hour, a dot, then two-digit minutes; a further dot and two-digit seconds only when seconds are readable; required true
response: 8.29
